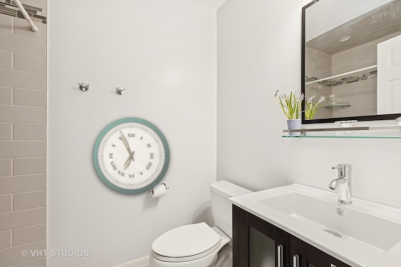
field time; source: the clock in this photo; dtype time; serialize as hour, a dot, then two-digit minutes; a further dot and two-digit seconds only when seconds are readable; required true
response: 6.56
